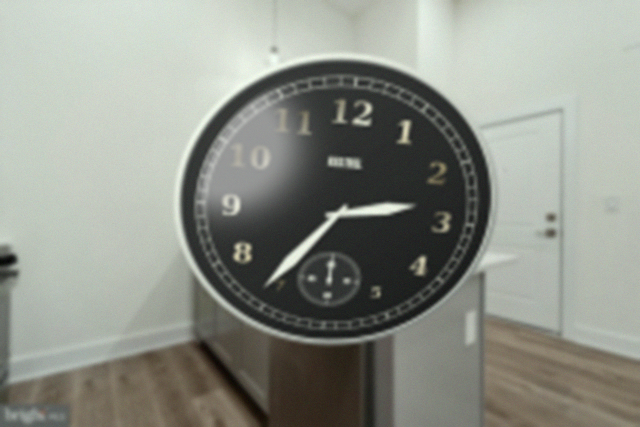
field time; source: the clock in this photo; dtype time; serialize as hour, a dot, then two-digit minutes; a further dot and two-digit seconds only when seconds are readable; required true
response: 2.36
